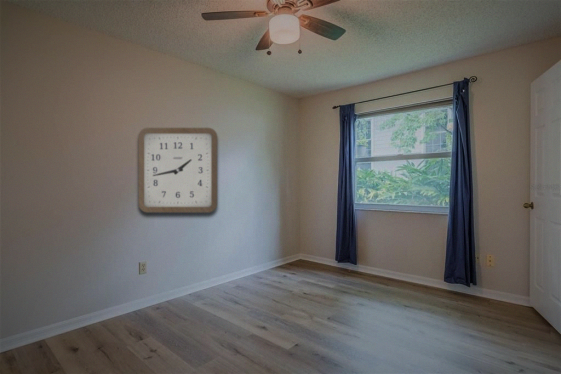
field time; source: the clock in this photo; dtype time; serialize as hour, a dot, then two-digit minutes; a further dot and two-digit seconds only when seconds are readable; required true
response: 1.43
